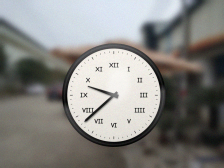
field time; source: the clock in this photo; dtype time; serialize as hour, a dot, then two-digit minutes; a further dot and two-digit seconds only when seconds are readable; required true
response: 9.38
